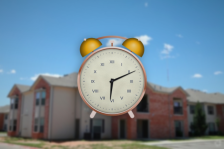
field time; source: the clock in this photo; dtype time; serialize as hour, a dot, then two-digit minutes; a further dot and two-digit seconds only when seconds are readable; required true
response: 6.11
